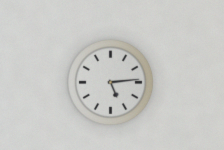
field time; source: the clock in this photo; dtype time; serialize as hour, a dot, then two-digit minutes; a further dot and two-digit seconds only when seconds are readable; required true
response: 5.14
